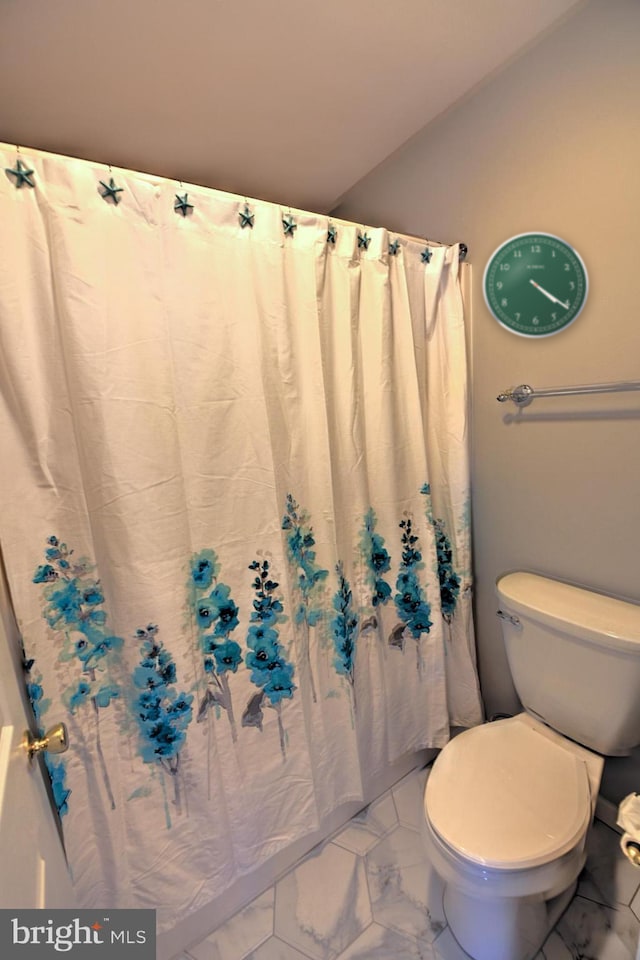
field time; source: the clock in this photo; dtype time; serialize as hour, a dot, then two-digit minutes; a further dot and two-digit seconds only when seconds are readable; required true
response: 4.21
